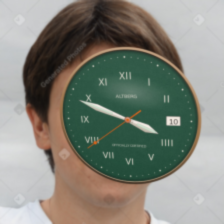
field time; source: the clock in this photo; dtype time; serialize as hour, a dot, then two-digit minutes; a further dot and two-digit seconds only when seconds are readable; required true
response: 3.48.39
